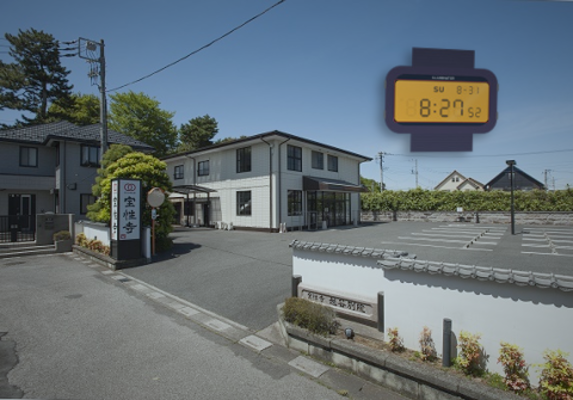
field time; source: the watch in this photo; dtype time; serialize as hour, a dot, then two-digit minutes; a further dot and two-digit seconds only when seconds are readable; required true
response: 8.27.52
